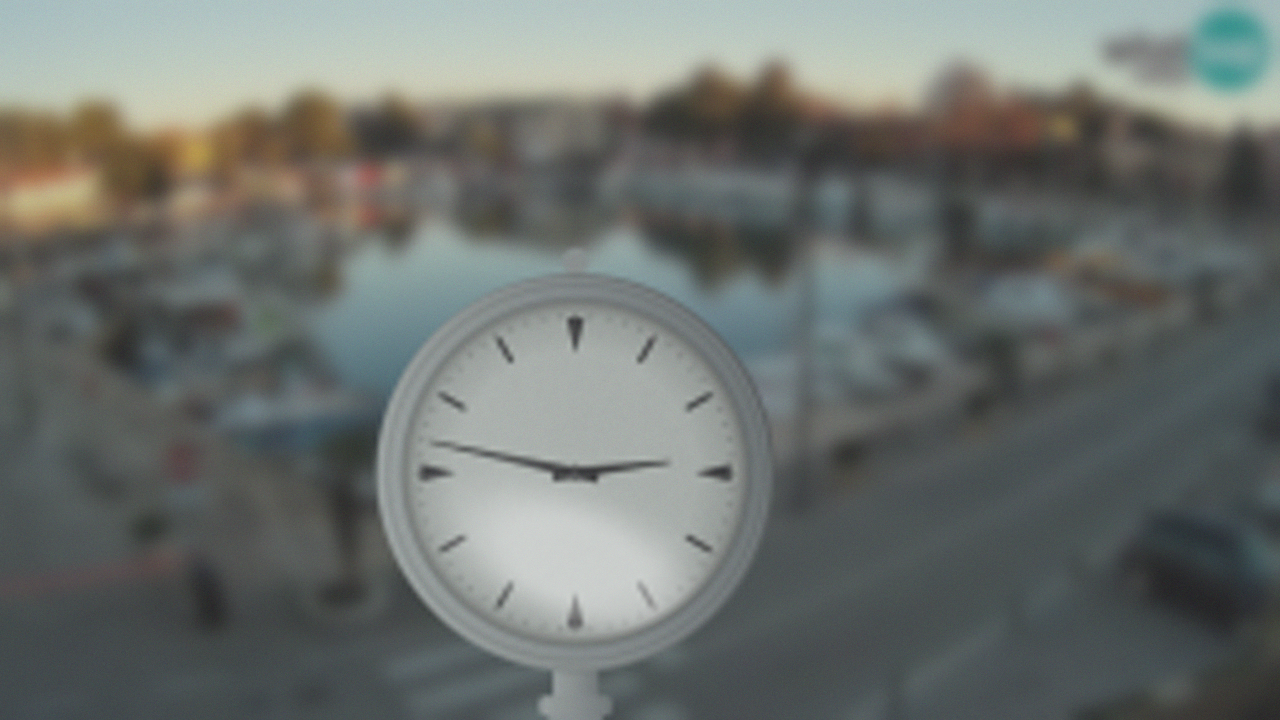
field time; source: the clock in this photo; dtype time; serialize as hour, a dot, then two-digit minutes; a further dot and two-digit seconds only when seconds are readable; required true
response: 2.47
